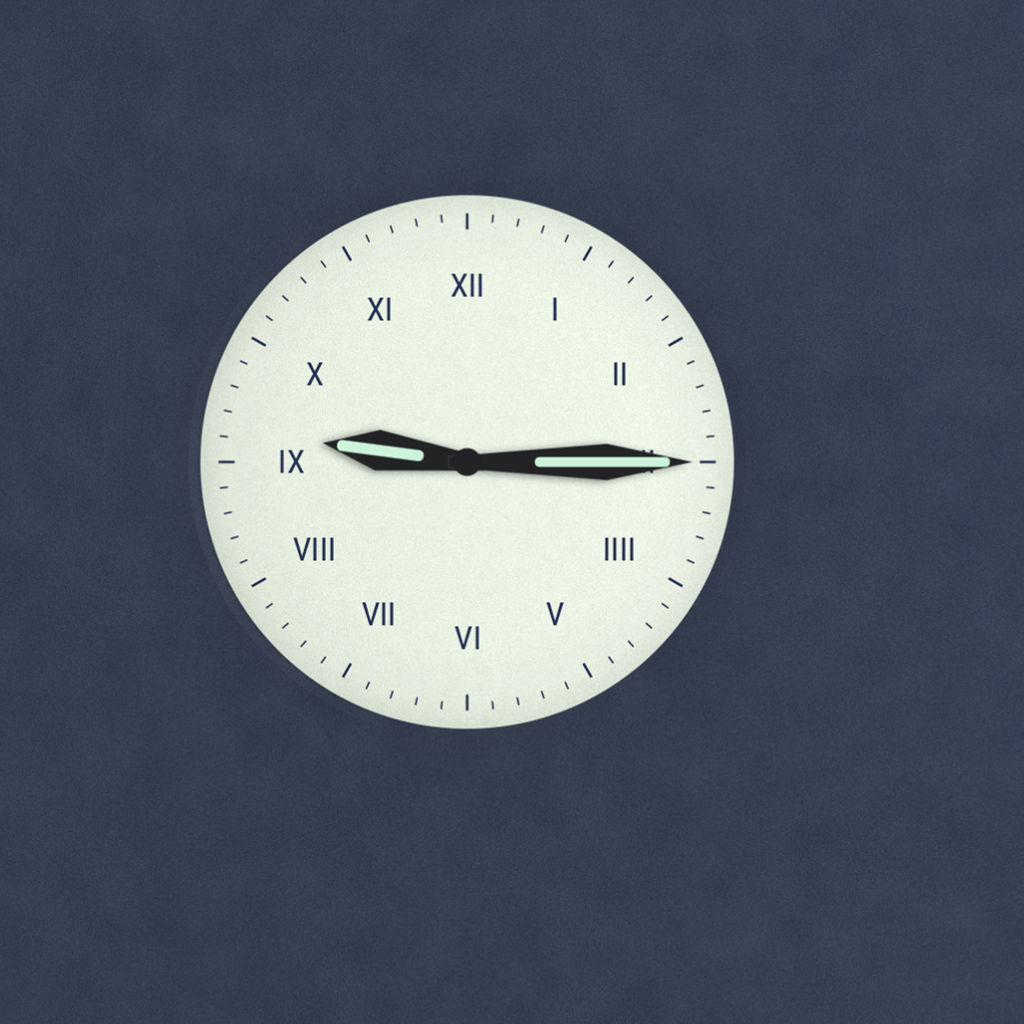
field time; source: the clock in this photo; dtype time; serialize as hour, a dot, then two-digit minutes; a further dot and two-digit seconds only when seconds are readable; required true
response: 9.15
